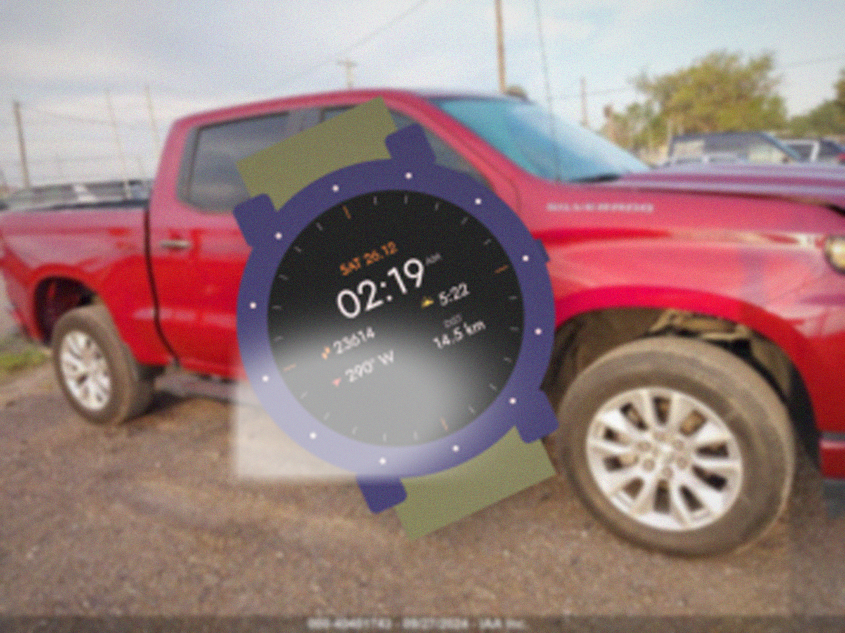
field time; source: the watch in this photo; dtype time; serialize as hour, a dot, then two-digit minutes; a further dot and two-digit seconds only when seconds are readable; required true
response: 2.19
